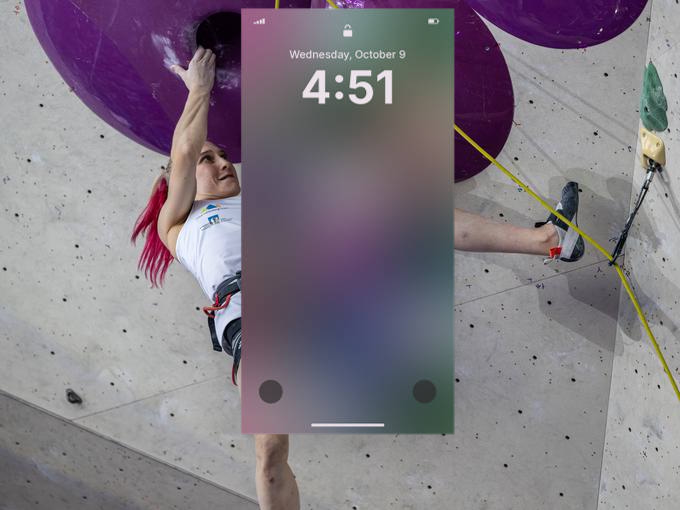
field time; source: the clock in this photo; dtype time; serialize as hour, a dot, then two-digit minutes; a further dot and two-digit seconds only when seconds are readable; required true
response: 4.51
